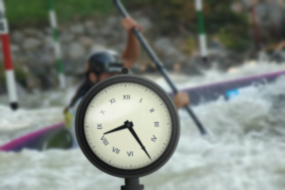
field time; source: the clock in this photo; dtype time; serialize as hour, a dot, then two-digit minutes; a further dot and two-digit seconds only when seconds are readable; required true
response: 8.25
